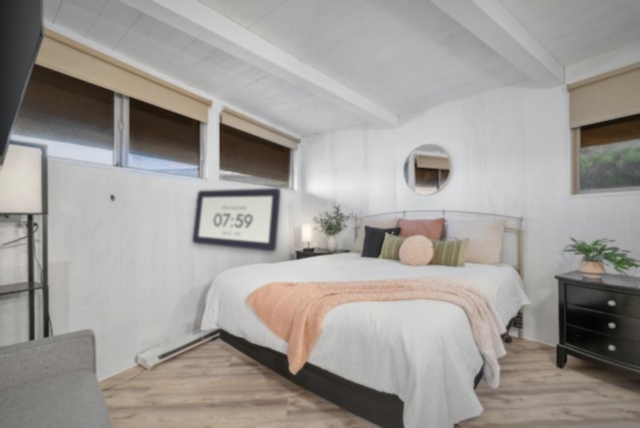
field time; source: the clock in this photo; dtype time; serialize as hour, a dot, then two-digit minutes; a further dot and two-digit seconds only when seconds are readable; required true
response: 7.59
